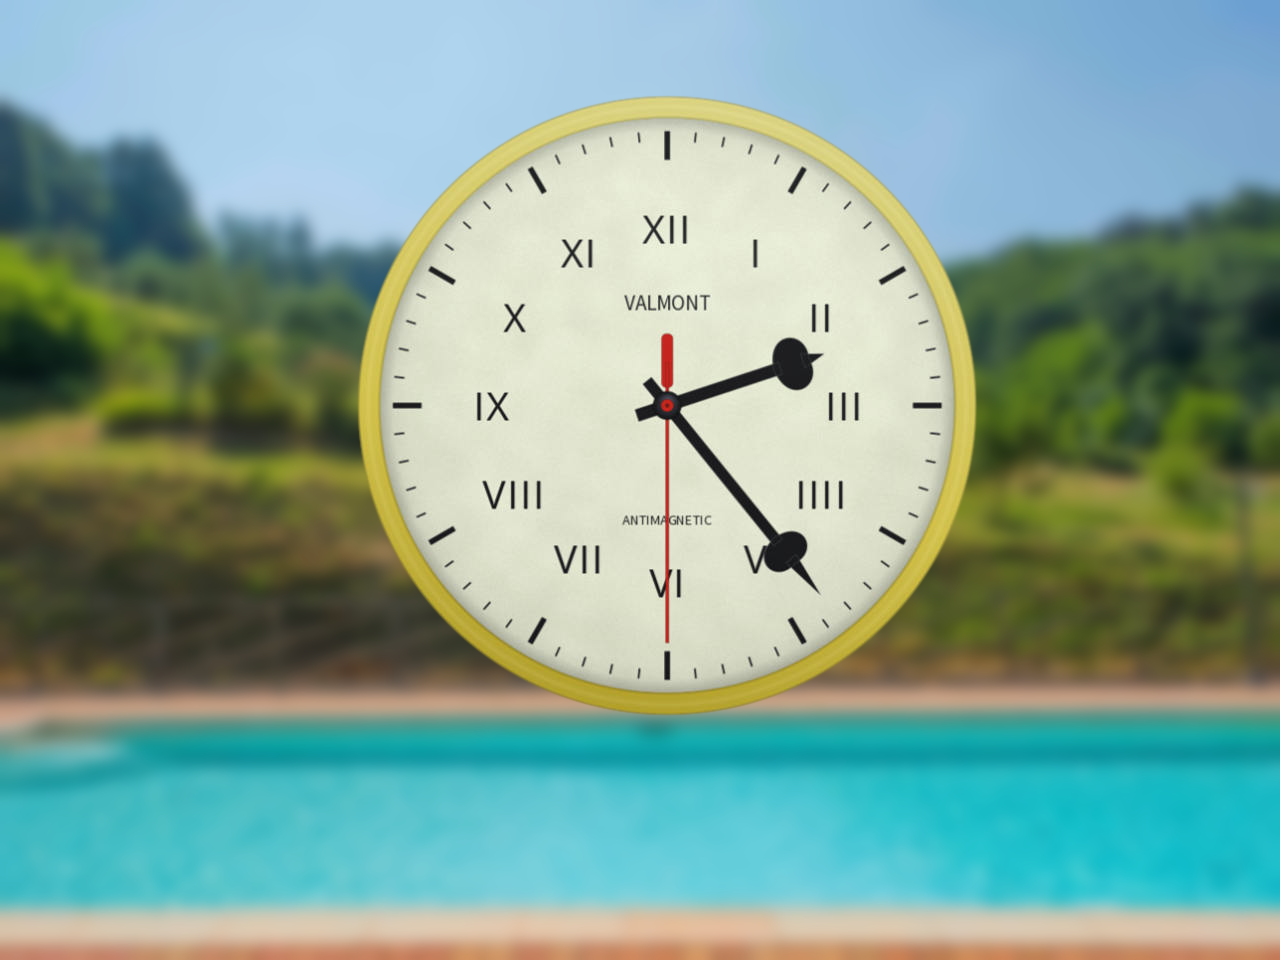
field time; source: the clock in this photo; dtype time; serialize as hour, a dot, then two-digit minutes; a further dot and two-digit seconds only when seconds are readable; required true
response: 2.23.30
